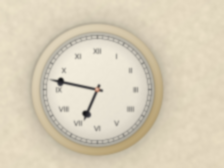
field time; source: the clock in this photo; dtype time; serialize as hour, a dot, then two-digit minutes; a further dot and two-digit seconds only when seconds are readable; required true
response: 6.47
